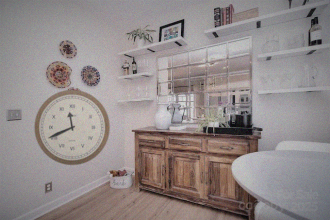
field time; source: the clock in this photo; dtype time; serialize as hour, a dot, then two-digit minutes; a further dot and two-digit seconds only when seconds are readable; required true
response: 11.41
